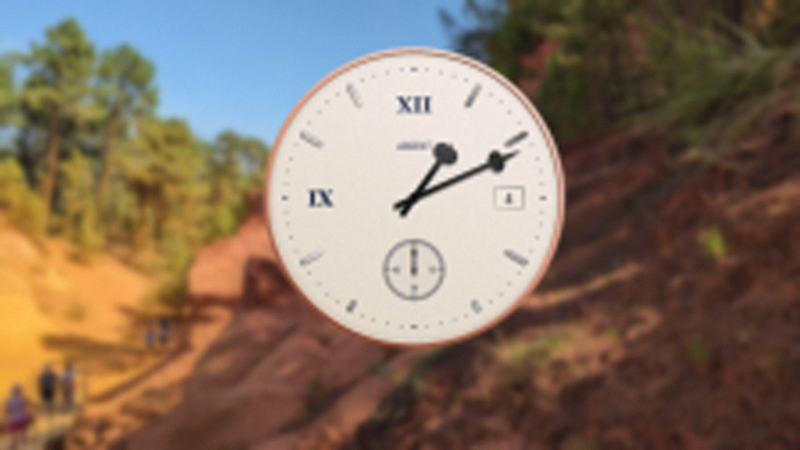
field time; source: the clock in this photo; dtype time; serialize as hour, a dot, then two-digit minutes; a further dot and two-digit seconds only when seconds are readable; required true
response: 1.11
